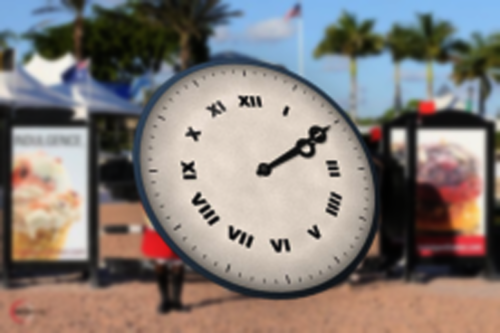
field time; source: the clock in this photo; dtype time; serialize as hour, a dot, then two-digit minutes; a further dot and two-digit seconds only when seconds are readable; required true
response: 2.10
